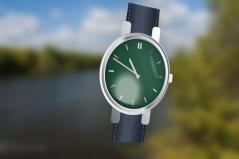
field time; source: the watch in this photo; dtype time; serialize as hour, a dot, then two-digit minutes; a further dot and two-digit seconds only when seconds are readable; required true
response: 10.49
